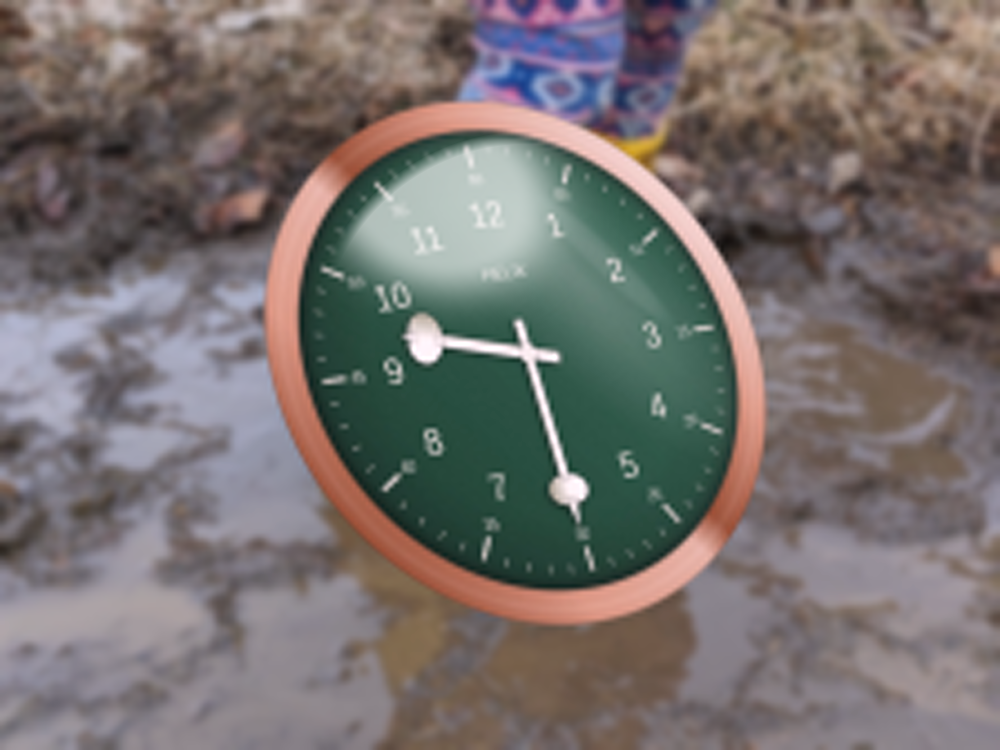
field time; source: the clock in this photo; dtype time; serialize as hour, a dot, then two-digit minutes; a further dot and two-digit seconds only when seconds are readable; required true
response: 9.30
